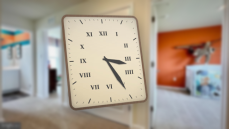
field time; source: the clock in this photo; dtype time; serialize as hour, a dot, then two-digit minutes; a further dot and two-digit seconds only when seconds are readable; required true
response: 3.25
